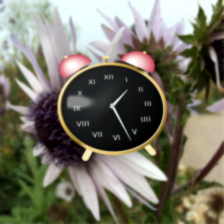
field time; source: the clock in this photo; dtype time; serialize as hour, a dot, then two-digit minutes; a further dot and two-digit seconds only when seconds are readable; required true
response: 1.27
